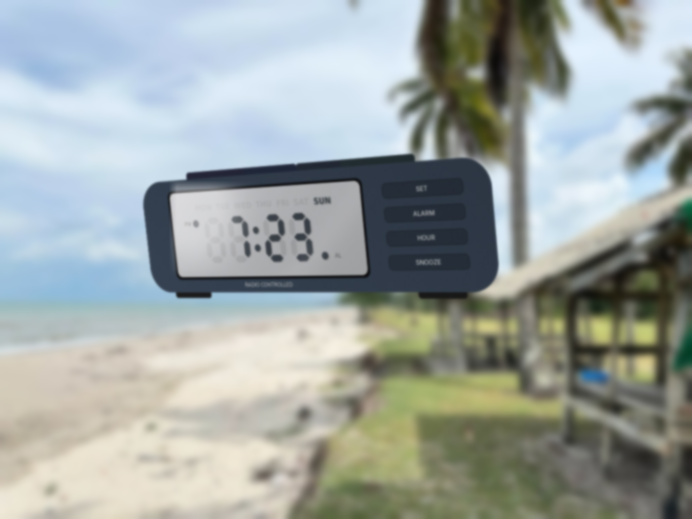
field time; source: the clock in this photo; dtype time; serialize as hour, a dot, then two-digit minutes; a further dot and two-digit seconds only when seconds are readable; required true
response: 7.23
